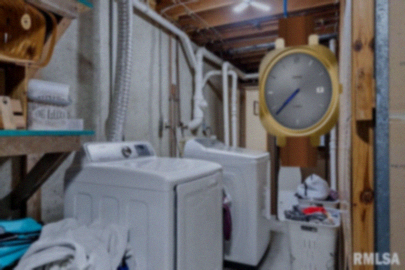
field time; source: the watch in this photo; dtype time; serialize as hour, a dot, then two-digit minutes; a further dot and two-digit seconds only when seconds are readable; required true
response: 7.38
